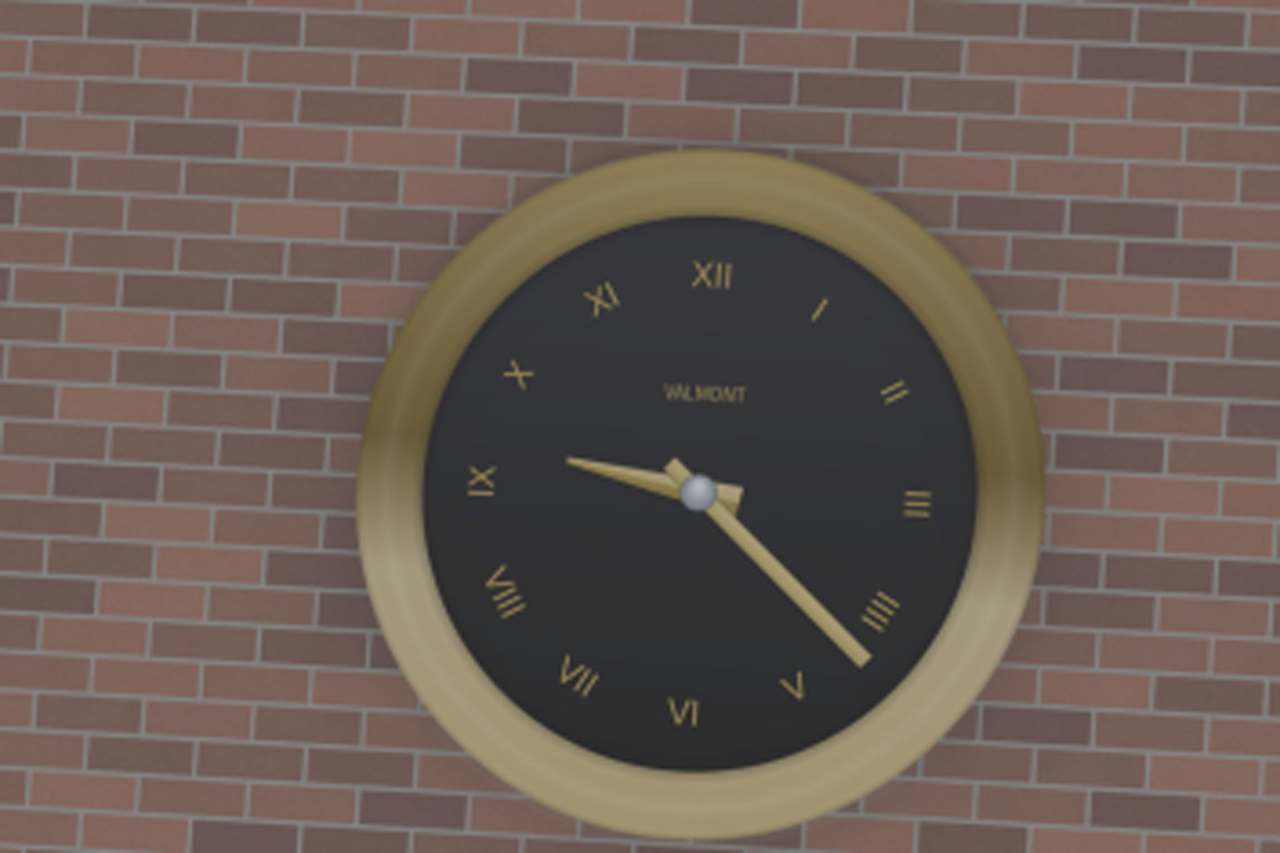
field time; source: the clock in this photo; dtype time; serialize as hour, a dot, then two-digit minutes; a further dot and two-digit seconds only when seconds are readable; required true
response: 9.22
